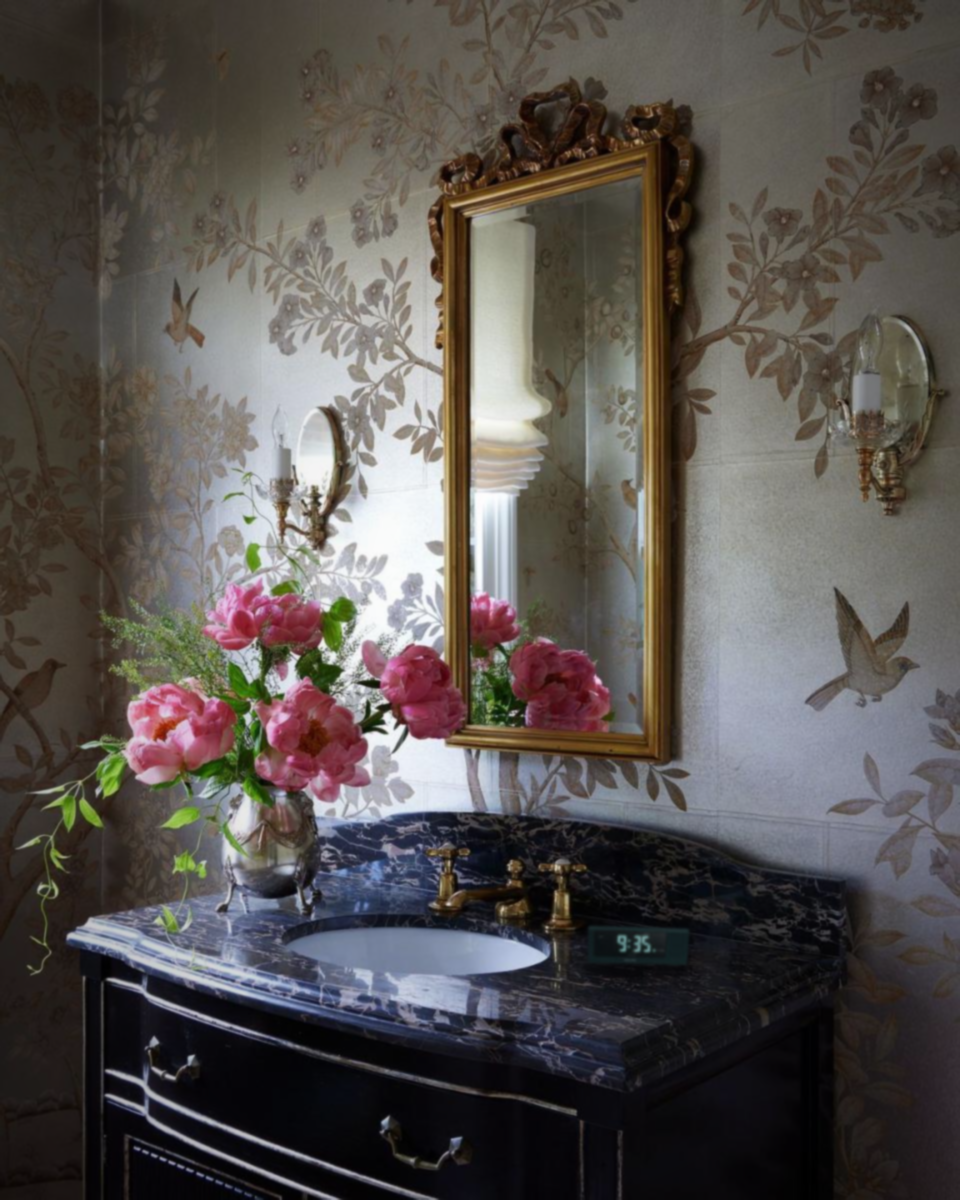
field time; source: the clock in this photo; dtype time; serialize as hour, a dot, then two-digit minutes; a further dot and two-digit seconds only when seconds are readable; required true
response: 9.35
